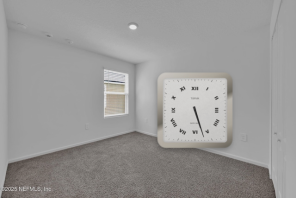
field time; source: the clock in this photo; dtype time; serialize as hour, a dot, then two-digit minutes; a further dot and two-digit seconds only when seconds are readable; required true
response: 5.27
